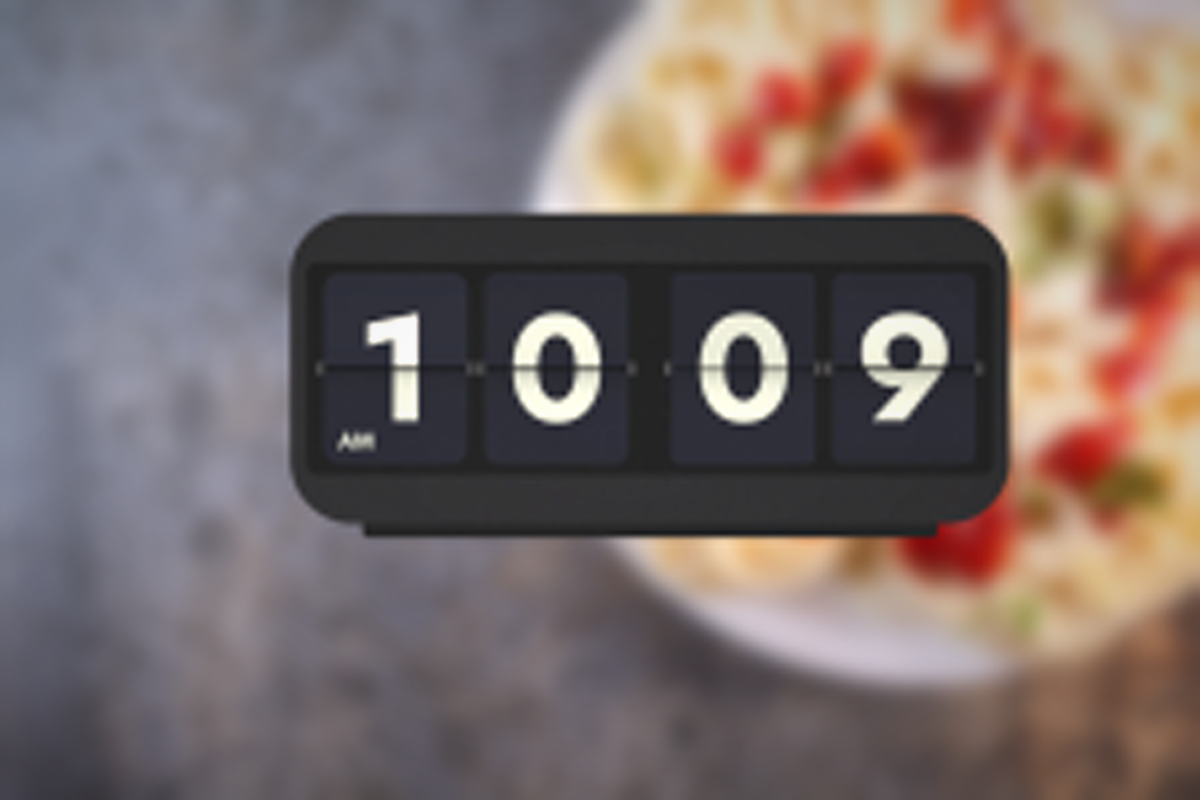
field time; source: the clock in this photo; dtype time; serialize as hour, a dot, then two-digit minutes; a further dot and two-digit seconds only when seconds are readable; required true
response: 10.09
